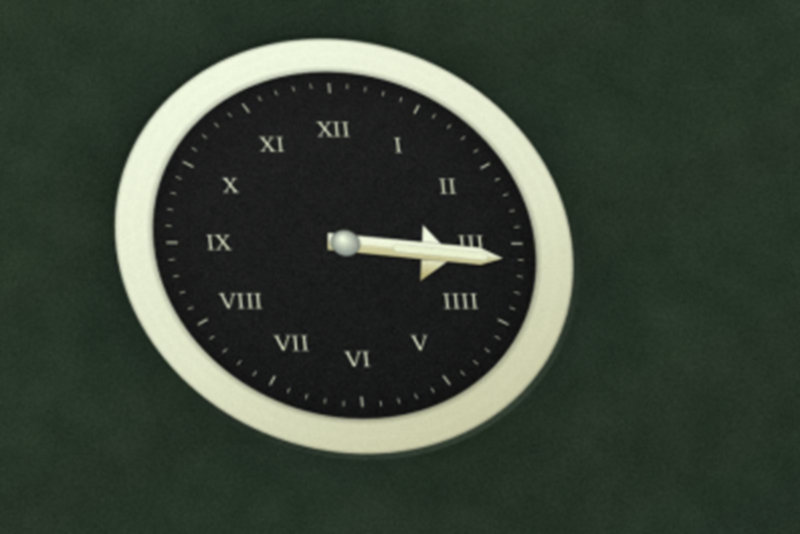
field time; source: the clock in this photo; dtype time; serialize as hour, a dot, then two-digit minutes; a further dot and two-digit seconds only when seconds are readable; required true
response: 3.16
